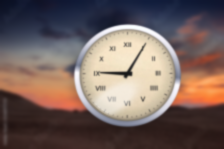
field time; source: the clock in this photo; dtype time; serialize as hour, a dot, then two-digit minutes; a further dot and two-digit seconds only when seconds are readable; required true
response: 9.05
